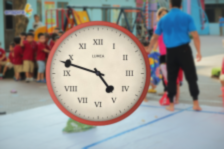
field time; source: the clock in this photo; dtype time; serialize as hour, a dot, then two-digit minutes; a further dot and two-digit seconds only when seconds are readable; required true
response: 4.48
